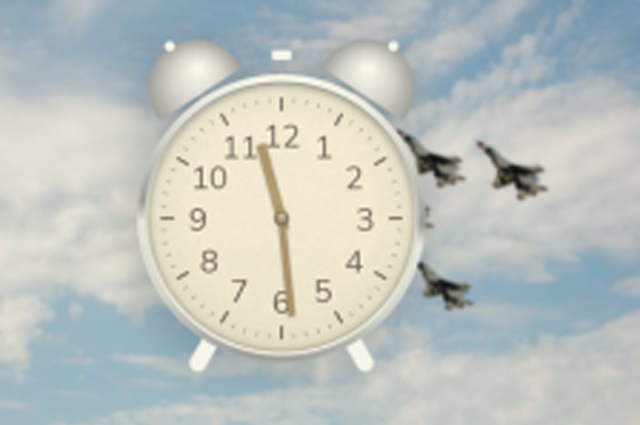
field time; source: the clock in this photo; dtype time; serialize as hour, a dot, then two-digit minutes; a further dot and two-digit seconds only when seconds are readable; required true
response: 11.29
